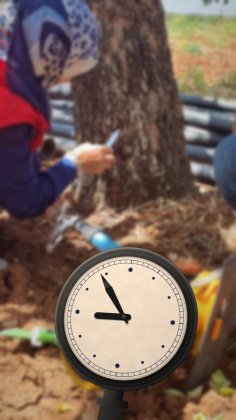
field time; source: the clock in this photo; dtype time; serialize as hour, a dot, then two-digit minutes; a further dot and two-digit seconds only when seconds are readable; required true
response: 8.54
